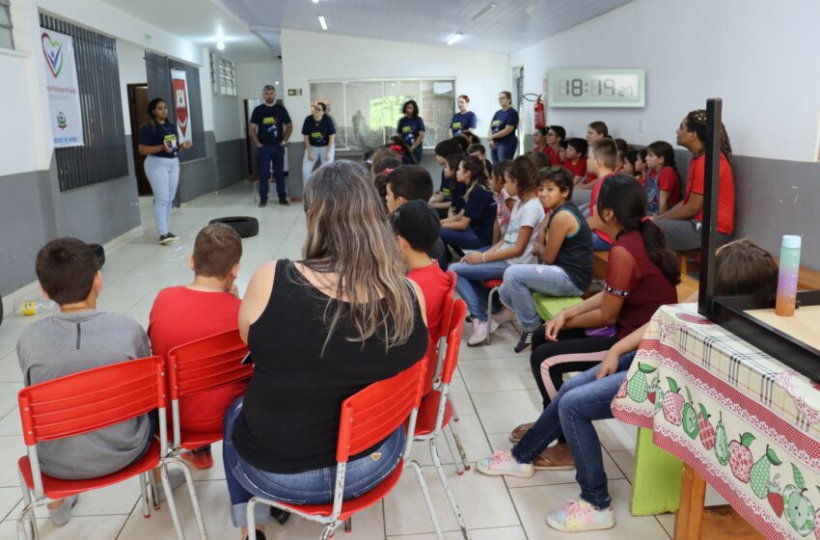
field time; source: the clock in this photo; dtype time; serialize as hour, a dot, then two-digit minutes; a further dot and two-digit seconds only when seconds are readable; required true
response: 18.19
